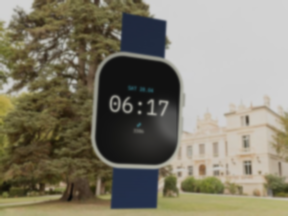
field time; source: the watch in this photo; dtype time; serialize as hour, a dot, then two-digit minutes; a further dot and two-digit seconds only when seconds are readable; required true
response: 6.17
